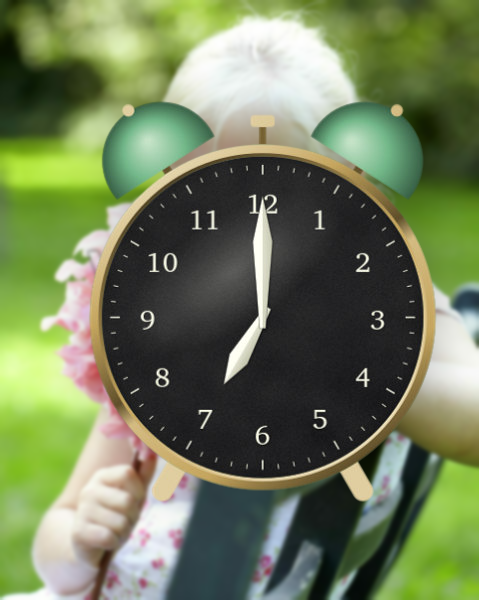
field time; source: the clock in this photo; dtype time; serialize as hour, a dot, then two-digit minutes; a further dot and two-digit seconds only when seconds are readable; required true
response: 7.00
